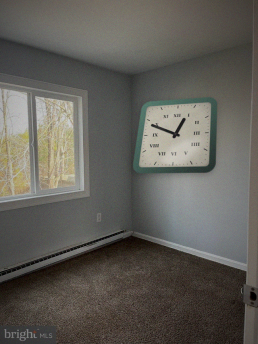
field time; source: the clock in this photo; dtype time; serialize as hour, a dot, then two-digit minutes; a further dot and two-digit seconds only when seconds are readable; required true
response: 12.49
